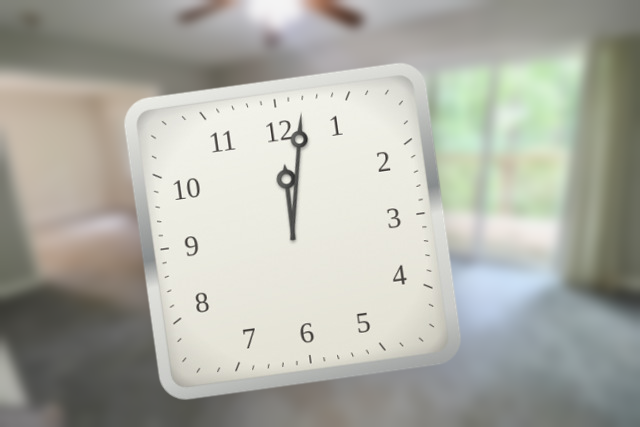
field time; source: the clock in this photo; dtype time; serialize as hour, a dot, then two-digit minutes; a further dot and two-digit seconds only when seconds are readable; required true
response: 12.02
